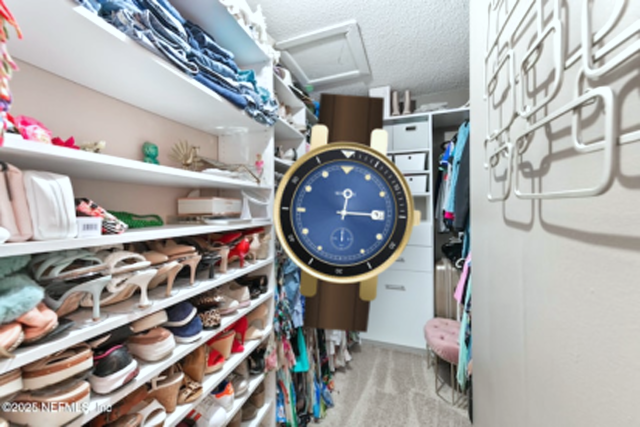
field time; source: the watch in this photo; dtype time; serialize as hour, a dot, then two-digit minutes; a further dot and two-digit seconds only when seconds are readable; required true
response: 12.15
